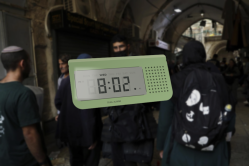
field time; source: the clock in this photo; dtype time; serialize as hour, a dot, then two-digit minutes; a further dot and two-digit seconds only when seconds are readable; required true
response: 8.02
